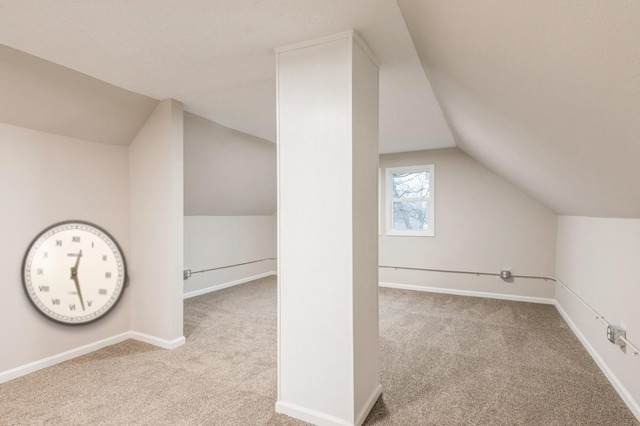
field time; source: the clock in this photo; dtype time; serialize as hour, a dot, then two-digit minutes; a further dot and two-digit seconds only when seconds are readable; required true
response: 12.27
